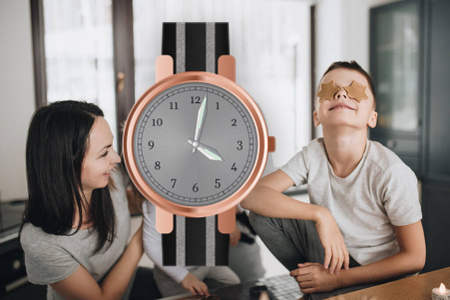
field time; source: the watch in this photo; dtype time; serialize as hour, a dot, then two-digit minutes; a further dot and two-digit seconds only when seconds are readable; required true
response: 4.02
